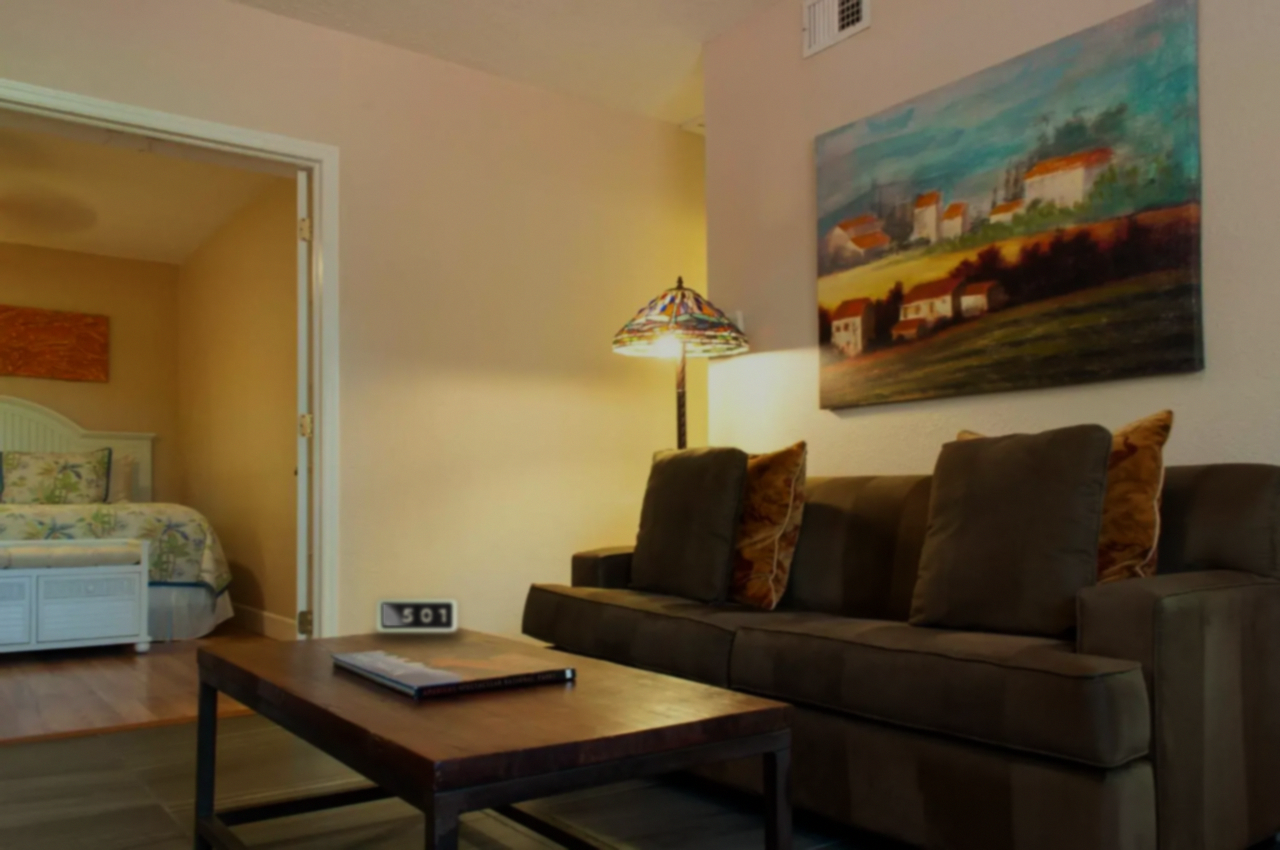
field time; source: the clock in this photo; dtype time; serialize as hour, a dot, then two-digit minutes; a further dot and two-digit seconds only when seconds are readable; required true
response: 5.01
